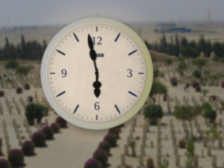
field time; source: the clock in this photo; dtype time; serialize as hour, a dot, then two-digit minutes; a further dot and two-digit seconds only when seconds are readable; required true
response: 5.58
